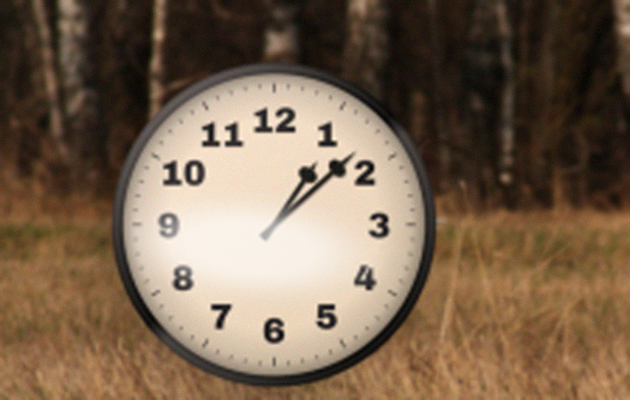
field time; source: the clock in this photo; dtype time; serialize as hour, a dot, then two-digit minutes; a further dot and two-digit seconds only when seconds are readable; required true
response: 1.08
